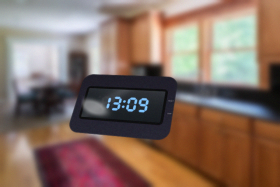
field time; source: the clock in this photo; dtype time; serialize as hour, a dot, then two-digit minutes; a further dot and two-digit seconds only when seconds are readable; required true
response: 13.09
